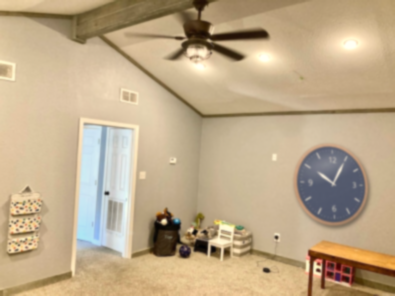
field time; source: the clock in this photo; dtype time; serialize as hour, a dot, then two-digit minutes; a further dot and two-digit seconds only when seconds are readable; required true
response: 10.05
